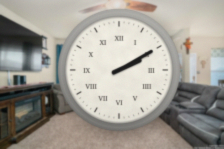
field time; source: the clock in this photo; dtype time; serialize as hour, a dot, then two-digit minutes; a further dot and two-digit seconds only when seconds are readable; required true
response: 2.10
